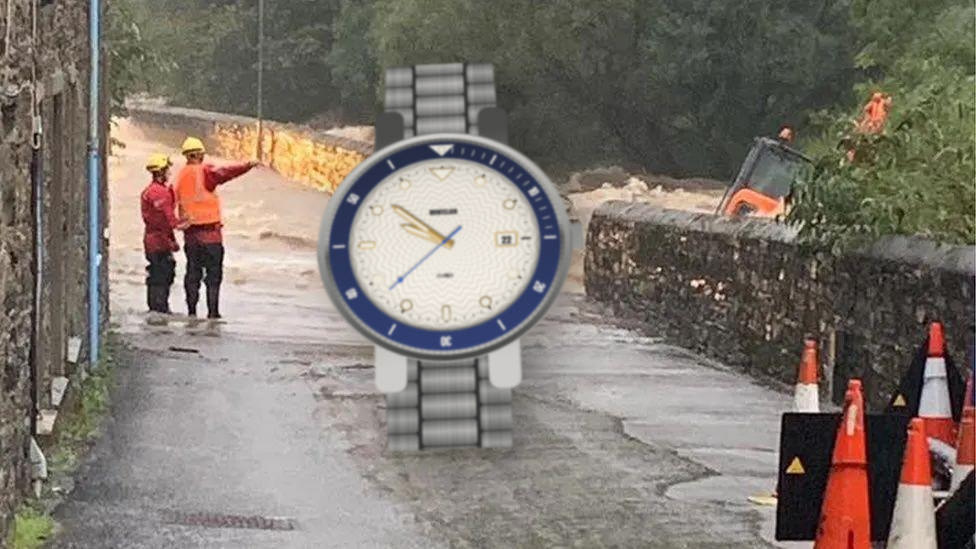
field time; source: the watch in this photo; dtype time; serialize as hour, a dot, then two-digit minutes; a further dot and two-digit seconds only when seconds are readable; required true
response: 9.51.38
